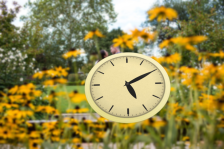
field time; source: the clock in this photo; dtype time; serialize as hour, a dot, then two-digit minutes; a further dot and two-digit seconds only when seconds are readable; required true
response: 5.10
